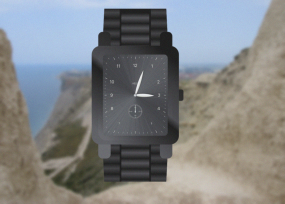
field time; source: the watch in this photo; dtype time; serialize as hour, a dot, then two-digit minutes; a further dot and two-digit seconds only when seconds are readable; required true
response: 3.03
